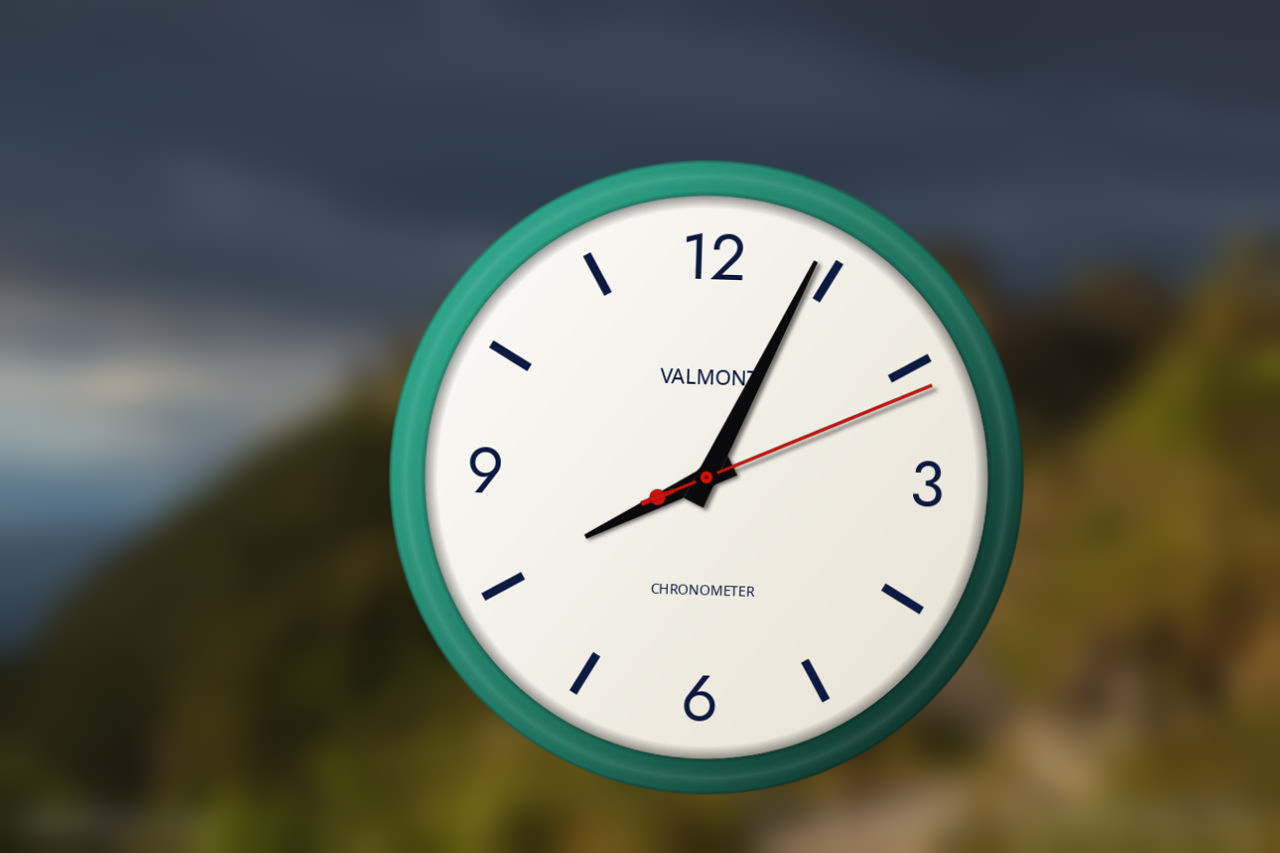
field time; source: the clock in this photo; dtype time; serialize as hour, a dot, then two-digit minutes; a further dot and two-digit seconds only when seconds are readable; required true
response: 8.04.11
